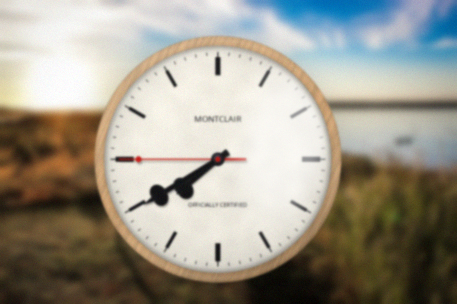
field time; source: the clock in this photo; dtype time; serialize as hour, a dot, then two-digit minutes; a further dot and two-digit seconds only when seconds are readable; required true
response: 7.39.45
